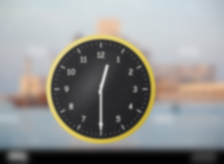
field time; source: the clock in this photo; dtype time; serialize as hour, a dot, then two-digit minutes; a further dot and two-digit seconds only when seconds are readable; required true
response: 12.30
